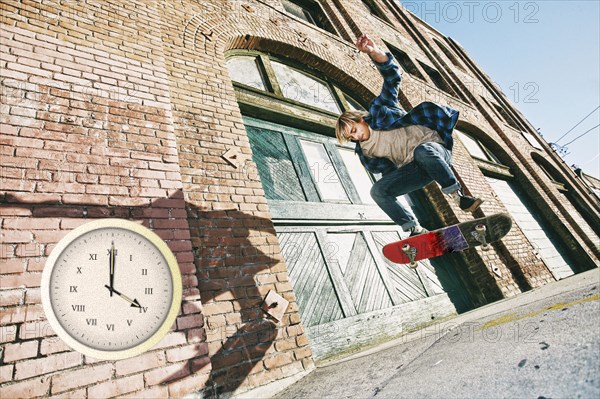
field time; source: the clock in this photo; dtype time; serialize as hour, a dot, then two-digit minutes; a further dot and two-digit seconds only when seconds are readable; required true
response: 4.00
